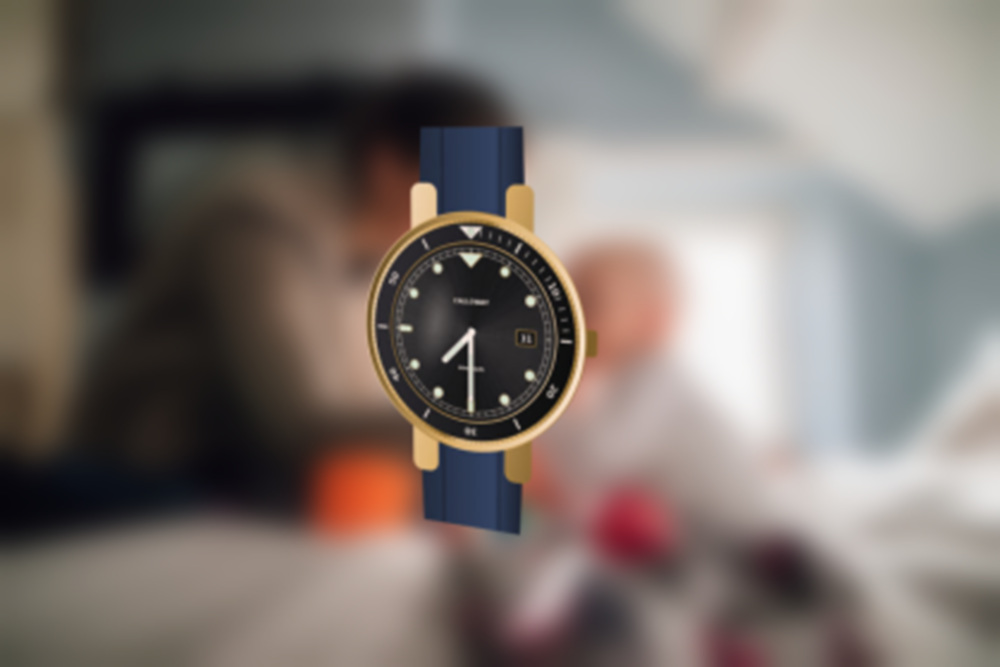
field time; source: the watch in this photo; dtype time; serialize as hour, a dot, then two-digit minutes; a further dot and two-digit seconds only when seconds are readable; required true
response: 7.30
